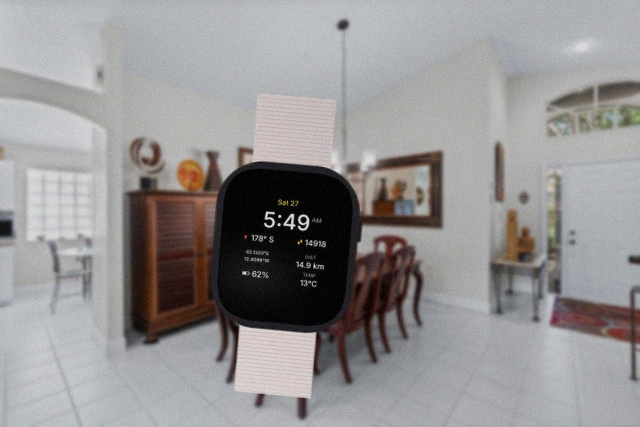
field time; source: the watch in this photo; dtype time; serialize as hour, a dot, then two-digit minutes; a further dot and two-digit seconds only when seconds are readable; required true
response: 5.49
